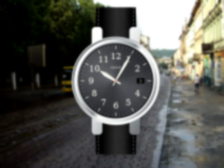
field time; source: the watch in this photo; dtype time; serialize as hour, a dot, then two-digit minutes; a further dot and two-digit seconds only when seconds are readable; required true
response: 10.05
